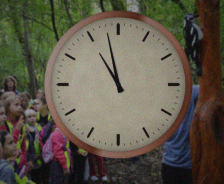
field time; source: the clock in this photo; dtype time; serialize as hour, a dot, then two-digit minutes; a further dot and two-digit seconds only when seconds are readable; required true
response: 10.58
